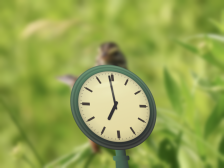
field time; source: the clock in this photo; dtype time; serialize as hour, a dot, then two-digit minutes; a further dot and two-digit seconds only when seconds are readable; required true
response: 6.59
